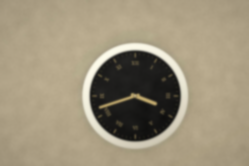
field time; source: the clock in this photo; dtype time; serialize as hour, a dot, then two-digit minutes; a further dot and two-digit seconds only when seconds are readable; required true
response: 3.42
